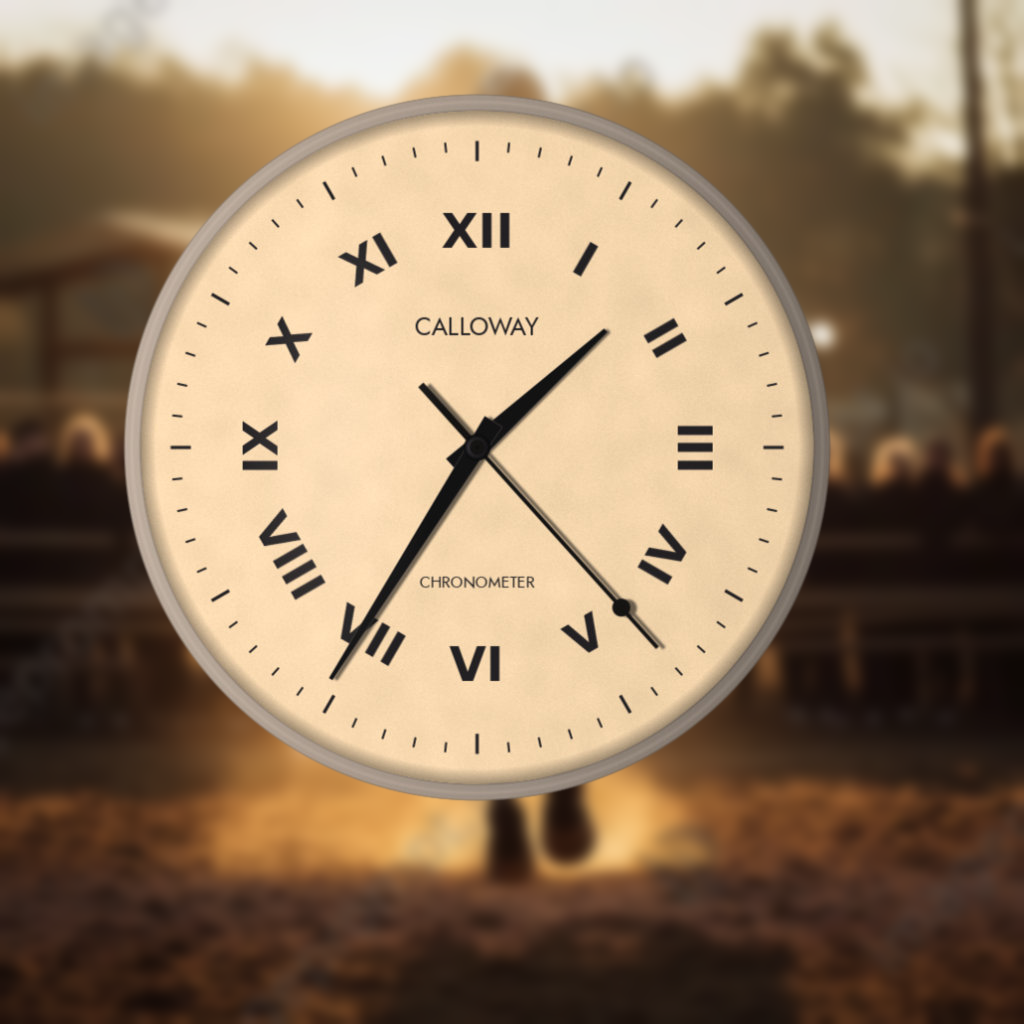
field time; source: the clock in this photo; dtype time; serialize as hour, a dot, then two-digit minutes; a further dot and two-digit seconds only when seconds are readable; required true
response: 1.35.23
